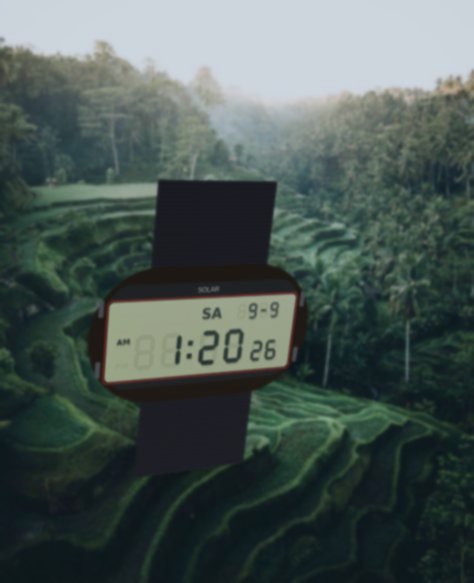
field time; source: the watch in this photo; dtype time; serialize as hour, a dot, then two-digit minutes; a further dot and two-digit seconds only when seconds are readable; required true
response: 1.20.26
